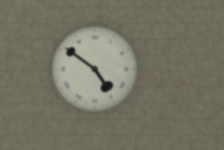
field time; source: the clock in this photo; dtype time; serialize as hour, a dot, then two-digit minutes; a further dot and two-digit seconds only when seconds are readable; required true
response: 4.51
